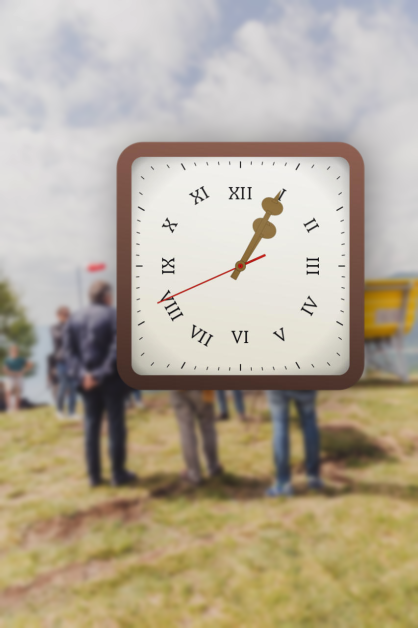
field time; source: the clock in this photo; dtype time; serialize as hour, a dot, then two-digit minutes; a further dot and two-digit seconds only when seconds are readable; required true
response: 1.04.41
